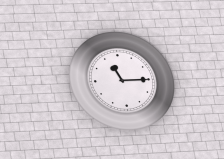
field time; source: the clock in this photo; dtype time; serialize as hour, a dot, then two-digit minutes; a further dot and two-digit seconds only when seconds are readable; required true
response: 11.15
